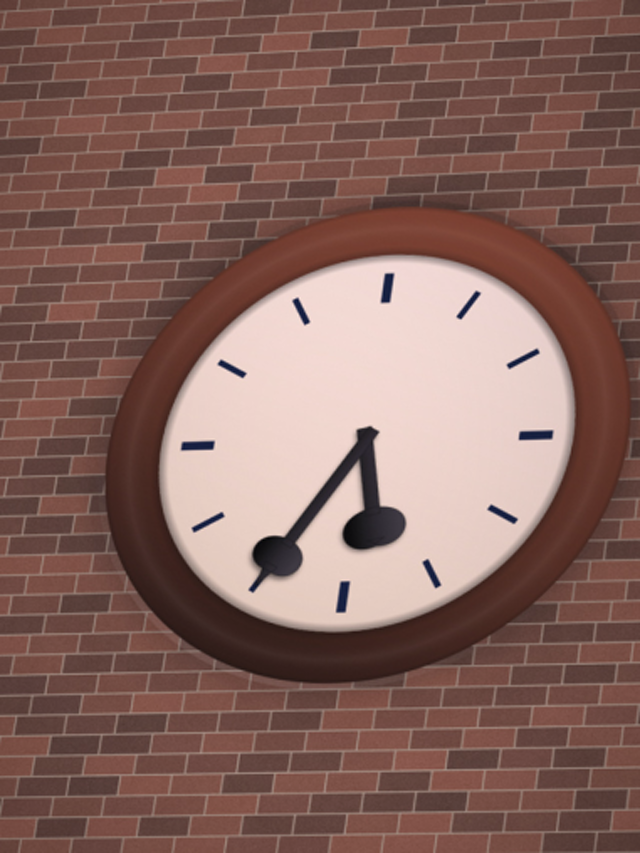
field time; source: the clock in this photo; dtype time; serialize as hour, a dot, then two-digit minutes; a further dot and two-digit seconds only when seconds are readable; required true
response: 5.35
